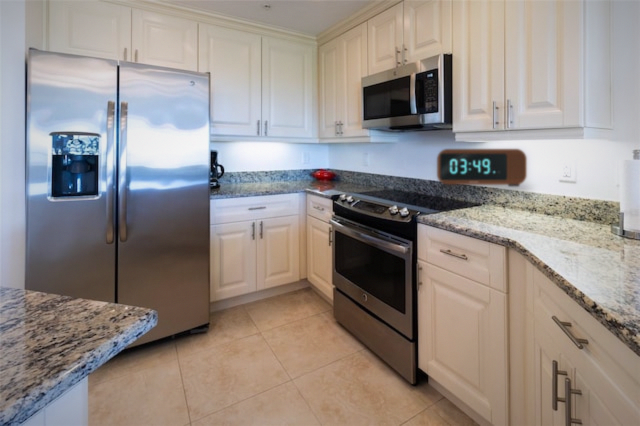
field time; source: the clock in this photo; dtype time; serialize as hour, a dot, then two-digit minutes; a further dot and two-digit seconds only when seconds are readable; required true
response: 3.49
